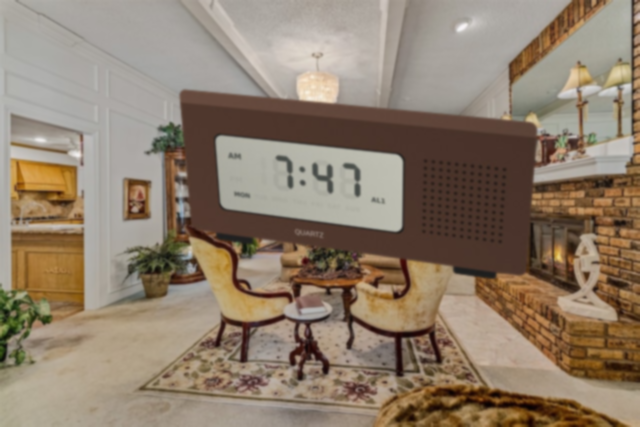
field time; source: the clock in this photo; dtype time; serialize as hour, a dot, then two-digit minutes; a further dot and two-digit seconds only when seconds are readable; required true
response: 7.47
